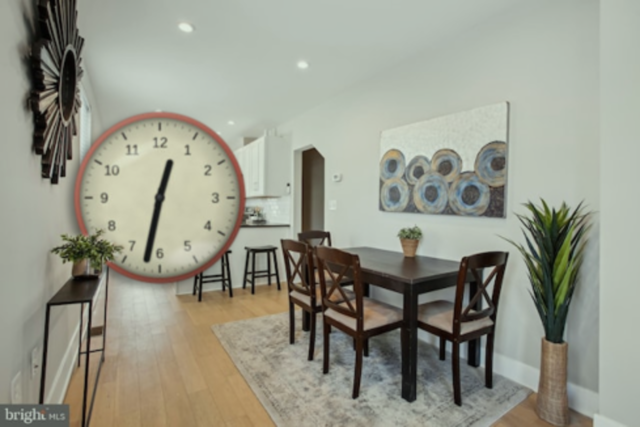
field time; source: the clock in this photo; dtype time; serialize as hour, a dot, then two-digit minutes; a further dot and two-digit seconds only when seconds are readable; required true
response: 12.32
